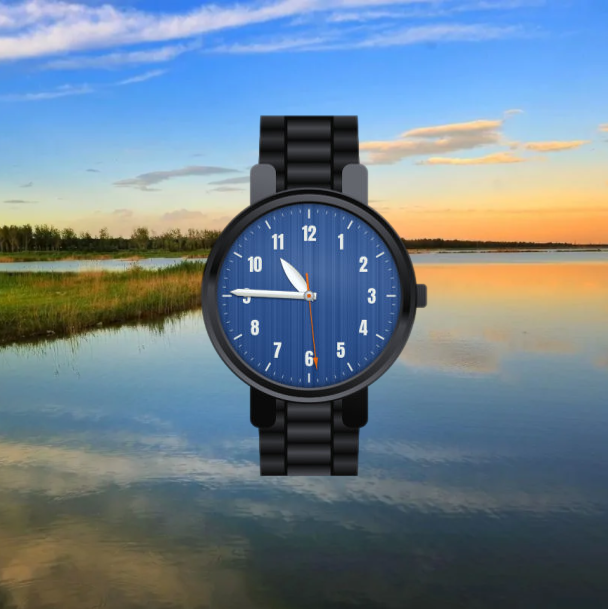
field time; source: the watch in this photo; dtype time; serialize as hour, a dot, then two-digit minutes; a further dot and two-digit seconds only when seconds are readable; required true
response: 10.45.29
